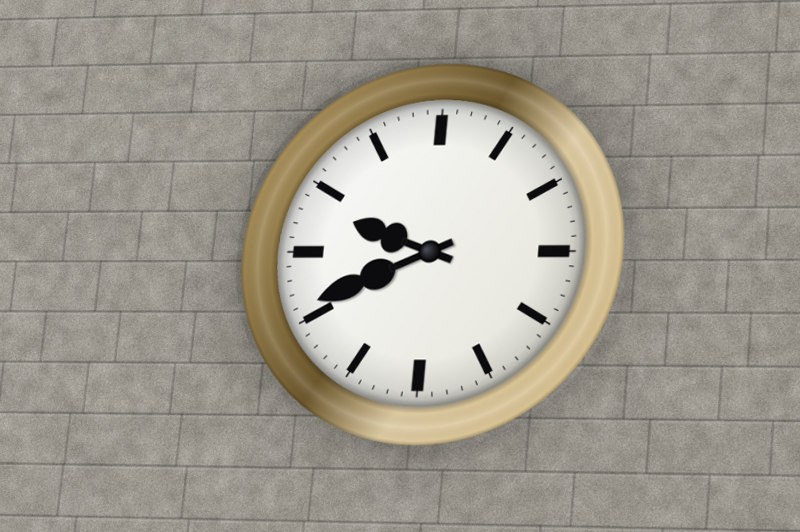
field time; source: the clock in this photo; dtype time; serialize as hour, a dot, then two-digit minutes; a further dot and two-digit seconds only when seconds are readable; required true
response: 9.41
